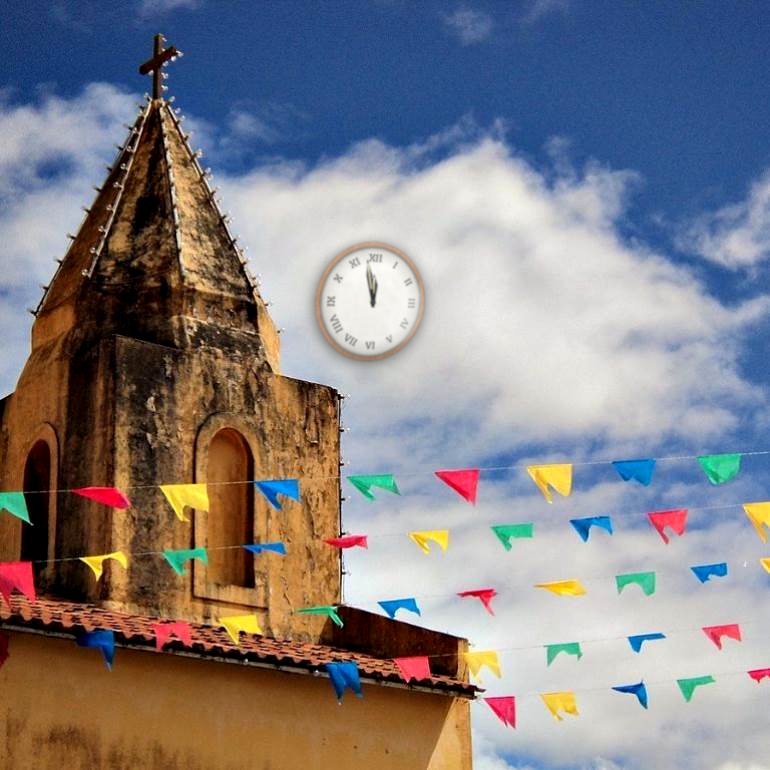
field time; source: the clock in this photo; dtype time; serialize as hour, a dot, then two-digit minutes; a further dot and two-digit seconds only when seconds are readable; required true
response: 11.58
